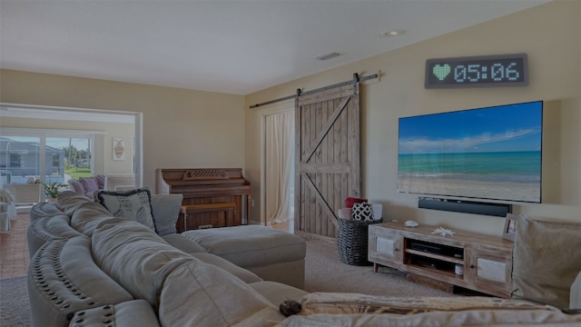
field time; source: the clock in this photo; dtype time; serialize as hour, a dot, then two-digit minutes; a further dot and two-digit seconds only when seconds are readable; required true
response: 5.06
